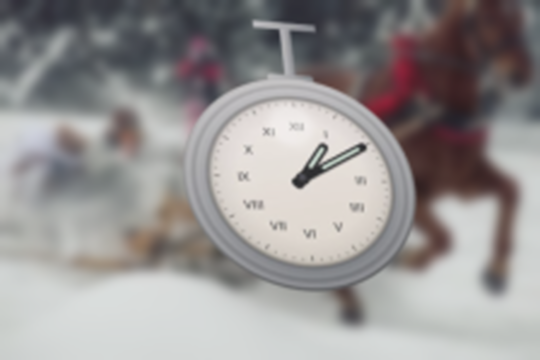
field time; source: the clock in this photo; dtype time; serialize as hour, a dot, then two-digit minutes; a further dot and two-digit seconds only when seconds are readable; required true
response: 1.10
